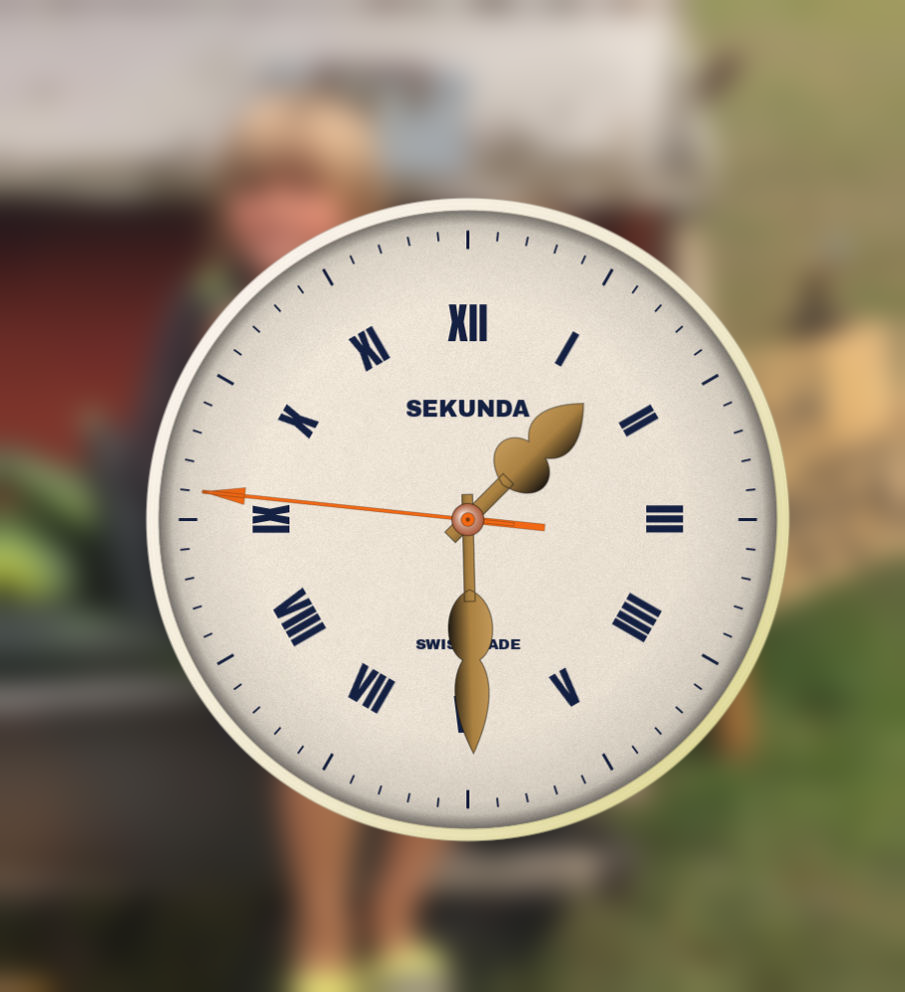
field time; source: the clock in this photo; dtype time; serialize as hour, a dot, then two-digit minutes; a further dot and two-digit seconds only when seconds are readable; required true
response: 1.29.46
